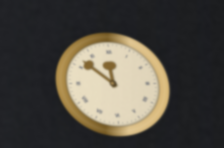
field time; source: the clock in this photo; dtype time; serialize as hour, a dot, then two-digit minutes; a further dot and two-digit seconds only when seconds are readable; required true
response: 11.52
